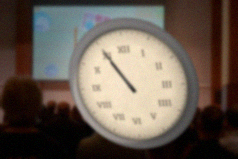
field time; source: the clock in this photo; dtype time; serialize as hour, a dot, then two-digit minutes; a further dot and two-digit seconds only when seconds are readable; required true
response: 10.55
